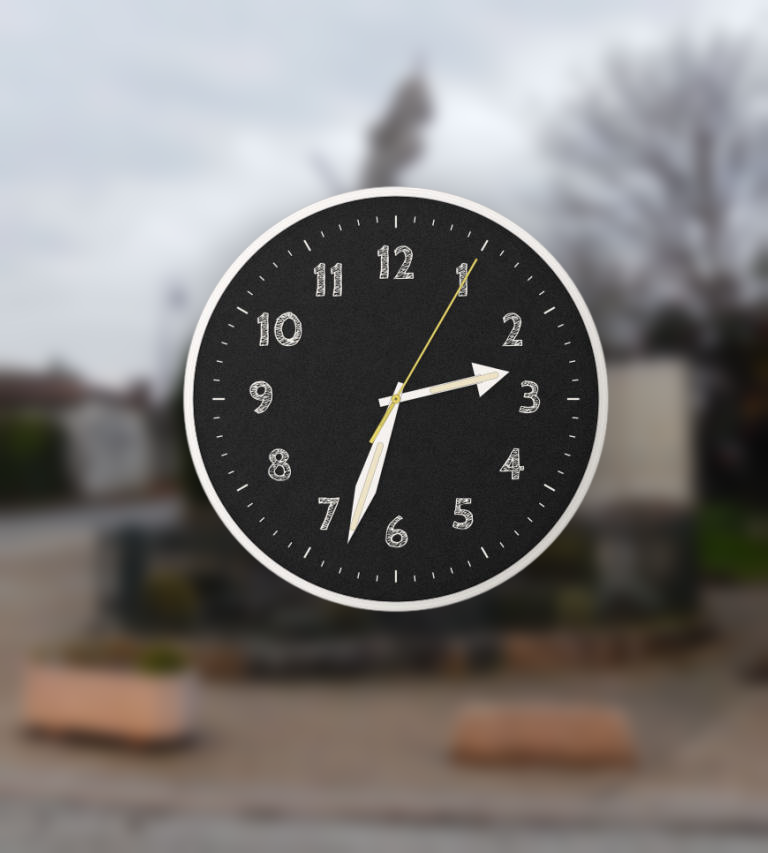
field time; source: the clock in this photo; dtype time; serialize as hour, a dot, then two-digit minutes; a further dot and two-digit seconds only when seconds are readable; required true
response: 2.33.05
